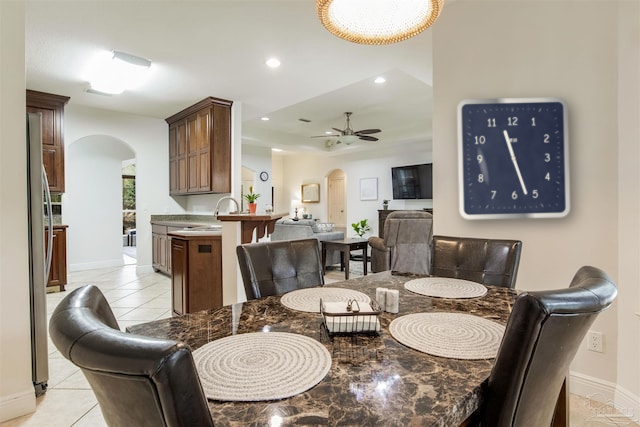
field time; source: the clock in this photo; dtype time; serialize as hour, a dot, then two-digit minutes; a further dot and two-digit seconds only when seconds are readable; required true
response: 11.27
